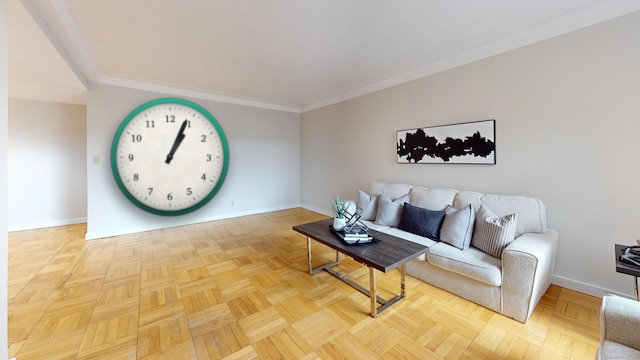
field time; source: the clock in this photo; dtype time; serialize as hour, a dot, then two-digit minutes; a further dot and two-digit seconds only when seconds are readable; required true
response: 1.04
